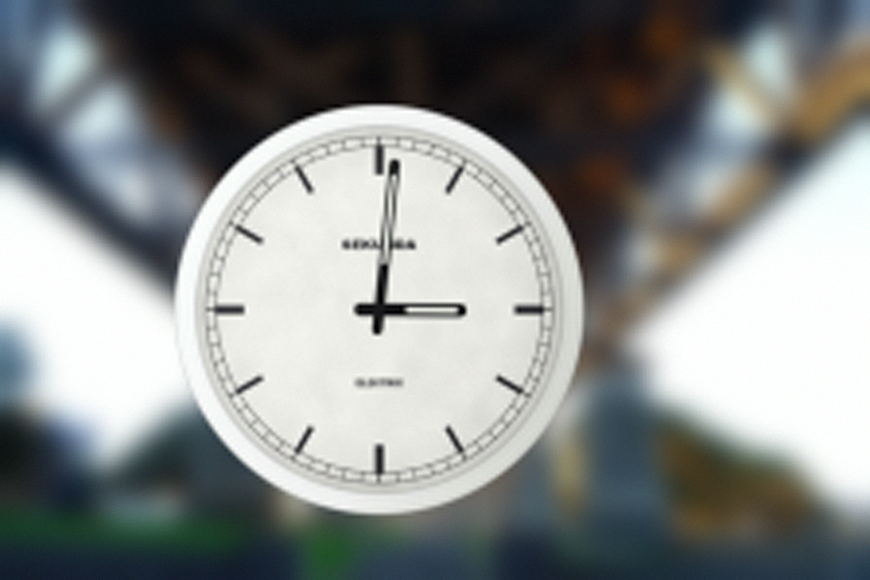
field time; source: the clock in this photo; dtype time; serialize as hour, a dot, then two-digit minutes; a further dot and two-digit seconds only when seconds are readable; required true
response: 3.01
